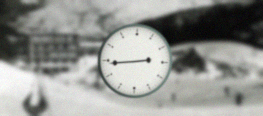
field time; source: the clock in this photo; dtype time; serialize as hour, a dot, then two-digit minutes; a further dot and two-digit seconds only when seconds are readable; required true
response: 2.44
